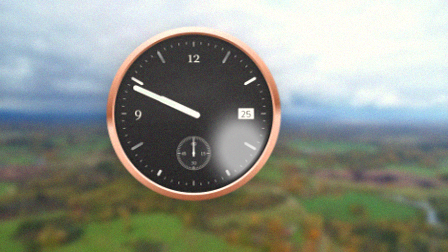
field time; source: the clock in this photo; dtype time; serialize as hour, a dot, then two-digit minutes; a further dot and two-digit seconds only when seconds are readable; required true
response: 9.49
